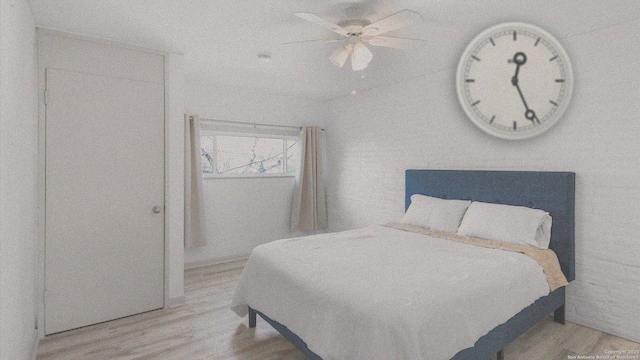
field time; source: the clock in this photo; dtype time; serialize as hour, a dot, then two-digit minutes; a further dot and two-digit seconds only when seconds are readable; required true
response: 12.26
